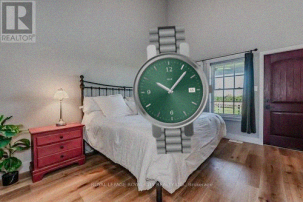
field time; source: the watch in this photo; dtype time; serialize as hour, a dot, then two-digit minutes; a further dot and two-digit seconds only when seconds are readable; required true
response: 10.07
